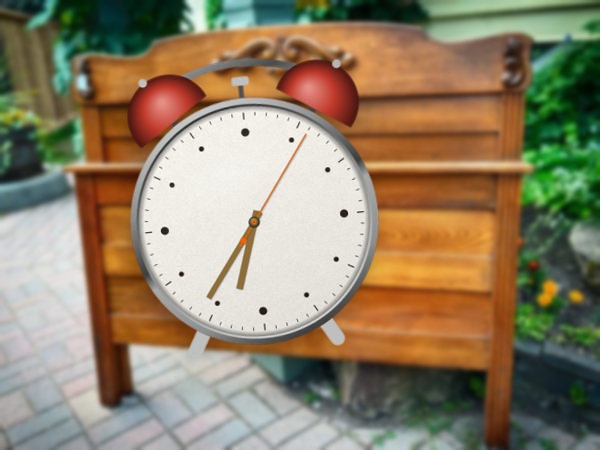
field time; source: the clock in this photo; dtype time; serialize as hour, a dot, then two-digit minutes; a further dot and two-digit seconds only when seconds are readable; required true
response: 6.36.06
